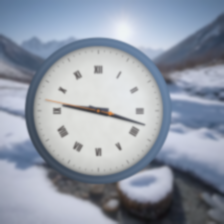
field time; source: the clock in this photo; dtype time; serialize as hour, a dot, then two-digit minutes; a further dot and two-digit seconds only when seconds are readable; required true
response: 9.17.47
